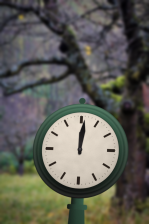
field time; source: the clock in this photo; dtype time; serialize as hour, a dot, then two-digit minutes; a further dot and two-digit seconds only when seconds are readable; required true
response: 12.01
